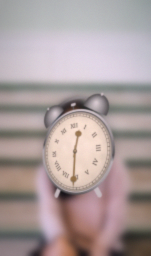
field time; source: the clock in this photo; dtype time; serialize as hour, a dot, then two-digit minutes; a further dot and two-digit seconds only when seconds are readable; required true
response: 12.31
